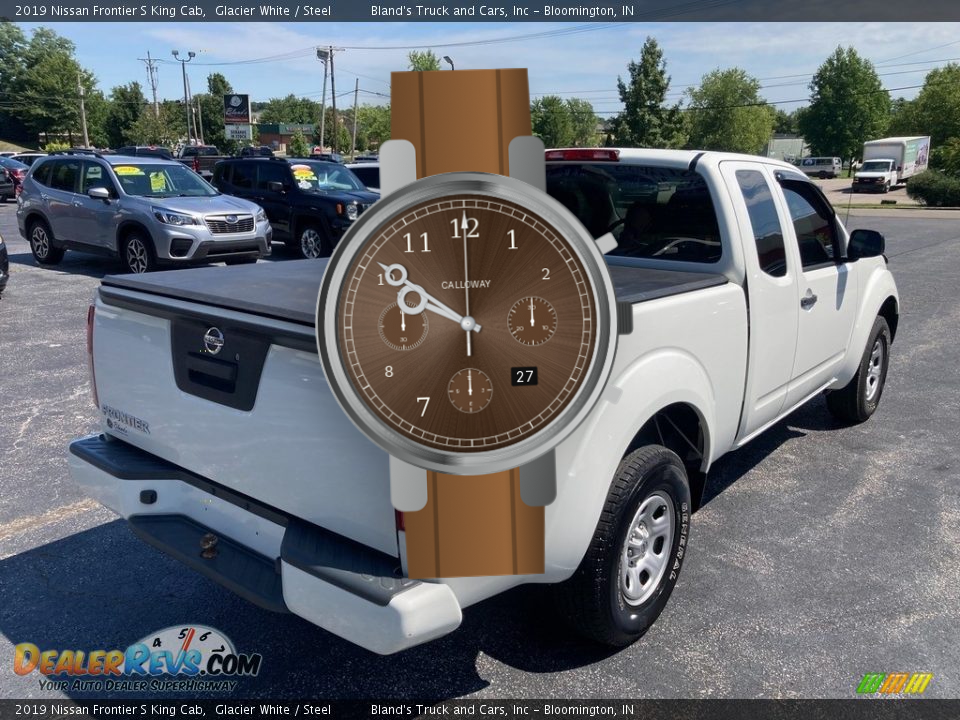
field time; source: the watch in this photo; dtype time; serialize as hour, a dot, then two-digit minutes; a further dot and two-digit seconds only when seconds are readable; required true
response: 9.51
